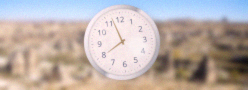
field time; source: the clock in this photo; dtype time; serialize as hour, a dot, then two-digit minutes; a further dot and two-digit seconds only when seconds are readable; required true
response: 7.57
